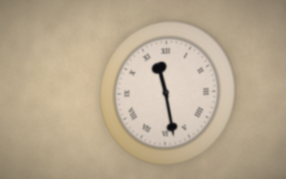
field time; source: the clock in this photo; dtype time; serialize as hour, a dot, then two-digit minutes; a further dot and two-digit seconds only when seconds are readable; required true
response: 11.28
